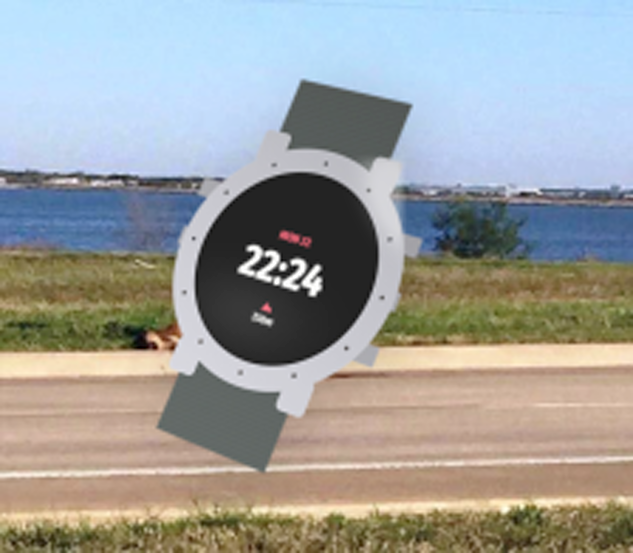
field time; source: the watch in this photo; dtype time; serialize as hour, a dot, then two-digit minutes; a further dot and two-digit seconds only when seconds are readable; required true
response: 22.24
